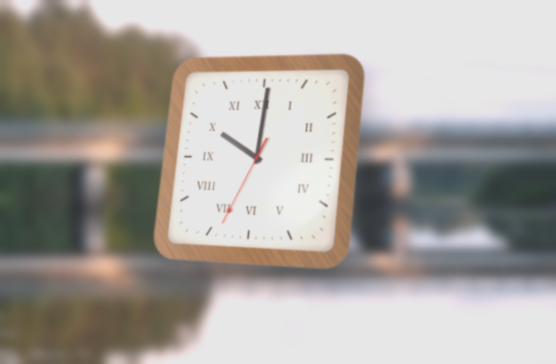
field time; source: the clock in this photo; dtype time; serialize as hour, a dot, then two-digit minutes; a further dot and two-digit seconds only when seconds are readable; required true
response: 10.00.34
